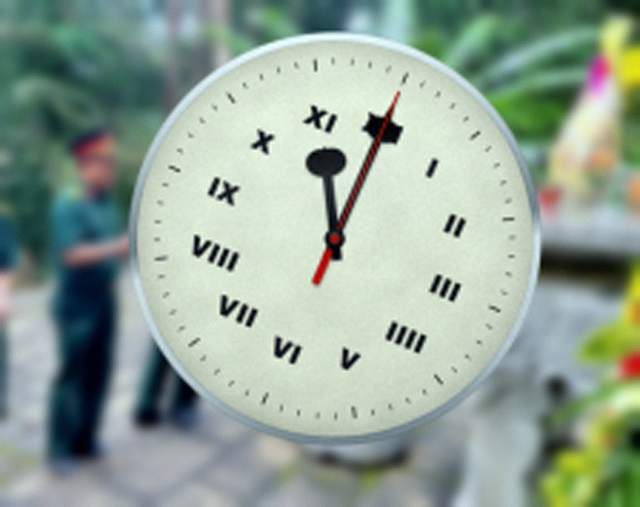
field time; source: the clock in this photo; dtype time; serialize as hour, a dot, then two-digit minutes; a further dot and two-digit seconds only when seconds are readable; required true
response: 11.00.00
